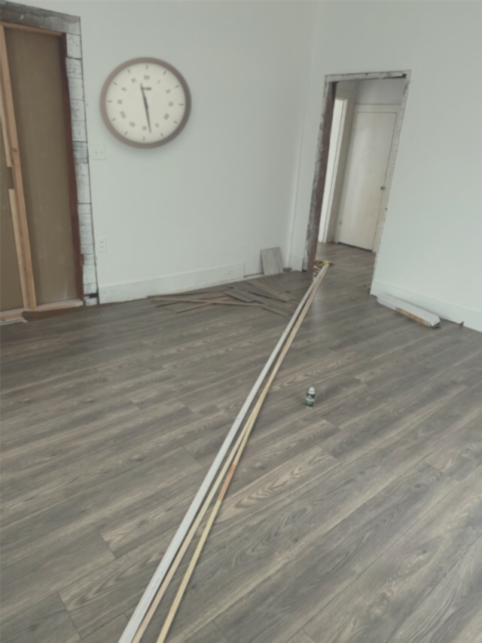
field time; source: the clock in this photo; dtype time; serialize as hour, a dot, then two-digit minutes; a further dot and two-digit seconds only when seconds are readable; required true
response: 11.28
